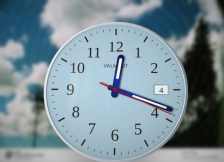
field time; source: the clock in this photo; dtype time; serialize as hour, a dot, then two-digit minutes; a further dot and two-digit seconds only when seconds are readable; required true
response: 12.18.19
